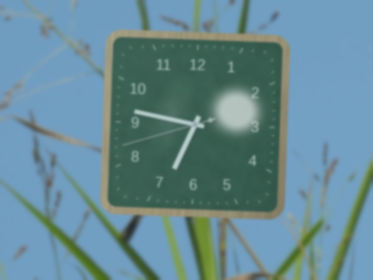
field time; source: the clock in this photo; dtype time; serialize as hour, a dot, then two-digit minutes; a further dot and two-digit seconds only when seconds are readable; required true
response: 6.46.42
